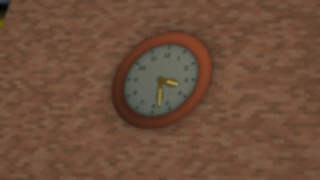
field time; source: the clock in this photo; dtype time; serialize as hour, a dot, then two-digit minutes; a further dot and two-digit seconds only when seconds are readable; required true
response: 3.28
